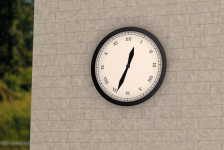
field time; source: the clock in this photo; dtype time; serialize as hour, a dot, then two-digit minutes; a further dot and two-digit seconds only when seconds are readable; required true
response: 12.34
